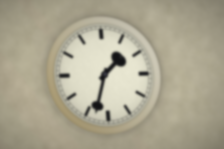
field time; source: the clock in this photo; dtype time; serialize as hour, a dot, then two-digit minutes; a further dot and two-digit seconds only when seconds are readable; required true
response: 1.33
